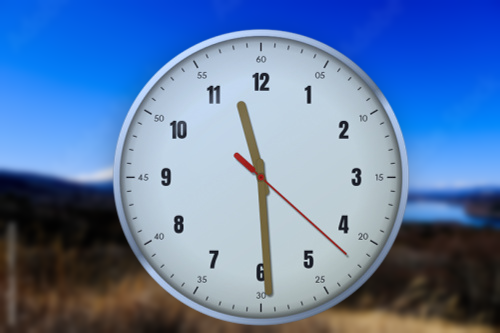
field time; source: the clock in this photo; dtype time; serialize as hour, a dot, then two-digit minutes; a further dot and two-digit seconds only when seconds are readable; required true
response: 11.29.22
